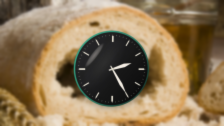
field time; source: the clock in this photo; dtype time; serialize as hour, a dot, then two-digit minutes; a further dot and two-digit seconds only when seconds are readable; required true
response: 2.25
